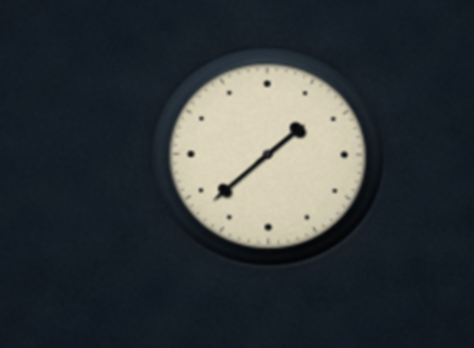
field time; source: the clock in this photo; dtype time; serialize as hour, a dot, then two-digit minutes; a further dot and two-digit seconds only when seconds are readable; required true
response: 1.38
